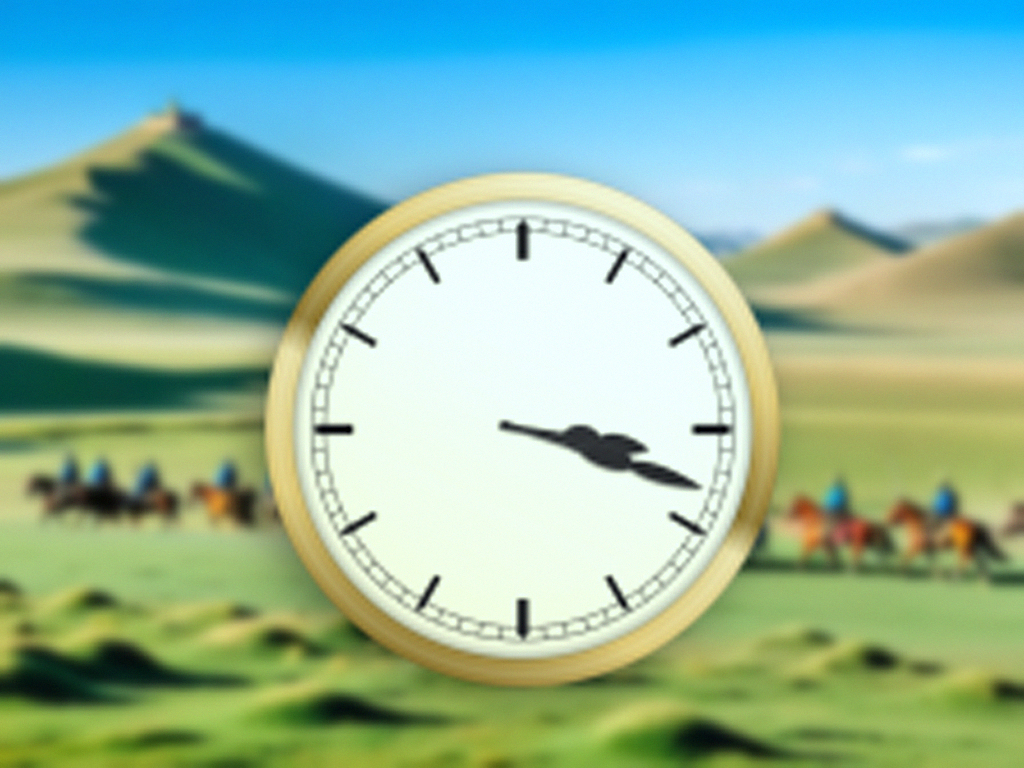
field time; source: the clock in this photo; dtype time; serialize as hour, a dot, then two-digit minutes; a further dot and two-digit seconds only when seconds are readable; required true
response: 3.18
